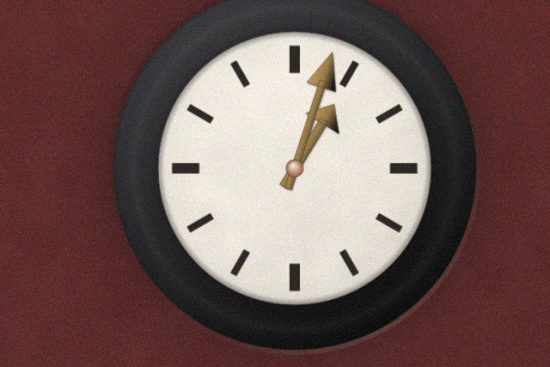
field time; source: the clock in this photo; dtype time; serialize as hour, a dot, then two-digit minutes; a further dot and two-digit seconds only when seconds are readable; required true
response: 1.03
